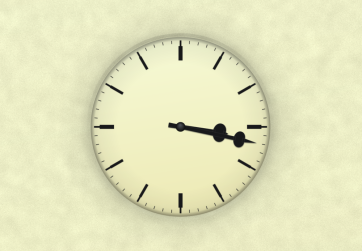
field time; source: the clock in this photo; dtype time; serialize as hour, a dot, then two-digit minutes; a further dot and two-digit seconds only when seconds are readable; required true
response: 3.17
